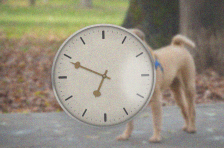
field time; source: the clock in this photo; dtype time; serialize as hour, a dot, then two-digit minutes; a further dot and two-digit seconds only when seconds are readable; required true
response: 6.49
